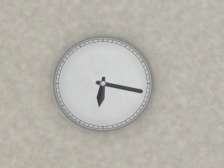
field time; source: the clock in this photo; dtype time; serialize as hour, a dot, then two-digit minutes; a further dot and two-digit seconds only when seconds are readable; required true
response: 6.17
